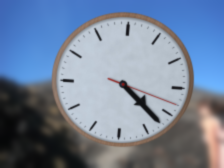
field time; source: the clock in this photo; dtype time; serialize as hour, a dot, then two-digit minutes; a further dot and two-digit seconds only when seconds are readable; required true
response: 4.22.18
